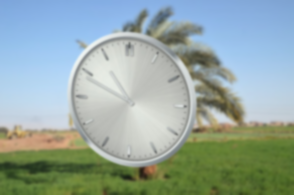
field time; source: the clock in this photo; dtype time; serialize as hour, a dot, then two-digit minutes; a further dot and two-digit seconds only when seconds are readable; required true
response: 10.49
